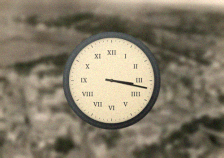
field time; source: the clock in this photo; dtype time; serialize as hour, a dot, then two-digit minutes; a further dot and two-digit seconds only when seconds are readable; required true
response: 3.17
